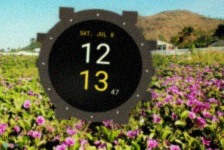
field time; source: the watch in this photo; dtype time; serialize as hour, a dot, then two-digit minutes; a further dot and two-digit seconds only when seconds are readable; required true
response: 12.13
